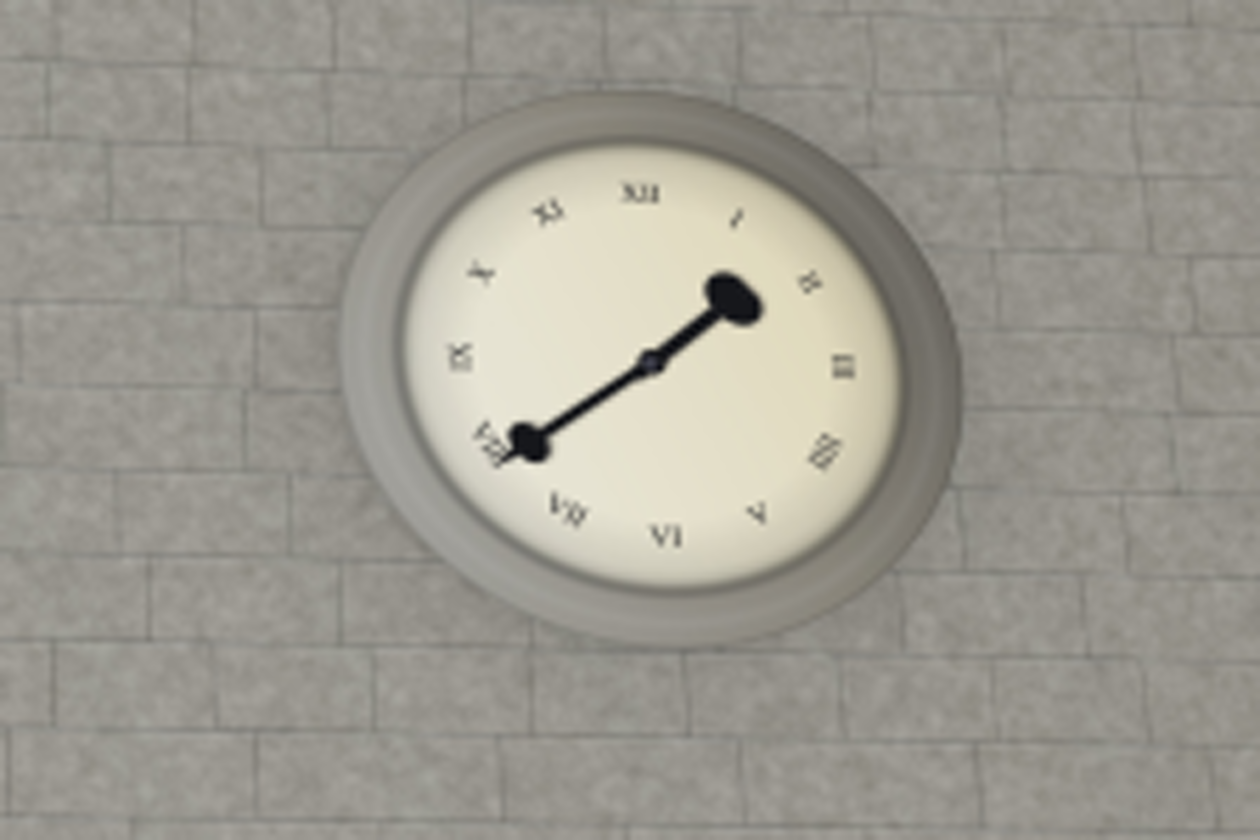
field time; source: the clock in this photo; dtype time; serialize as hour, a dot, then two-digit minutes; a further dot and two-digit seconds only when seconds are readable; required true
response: 1.39
